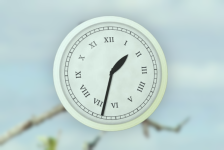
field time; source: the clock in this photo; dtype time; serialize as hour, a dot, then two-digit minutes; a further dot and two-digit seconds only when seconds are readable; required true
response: 1.33
